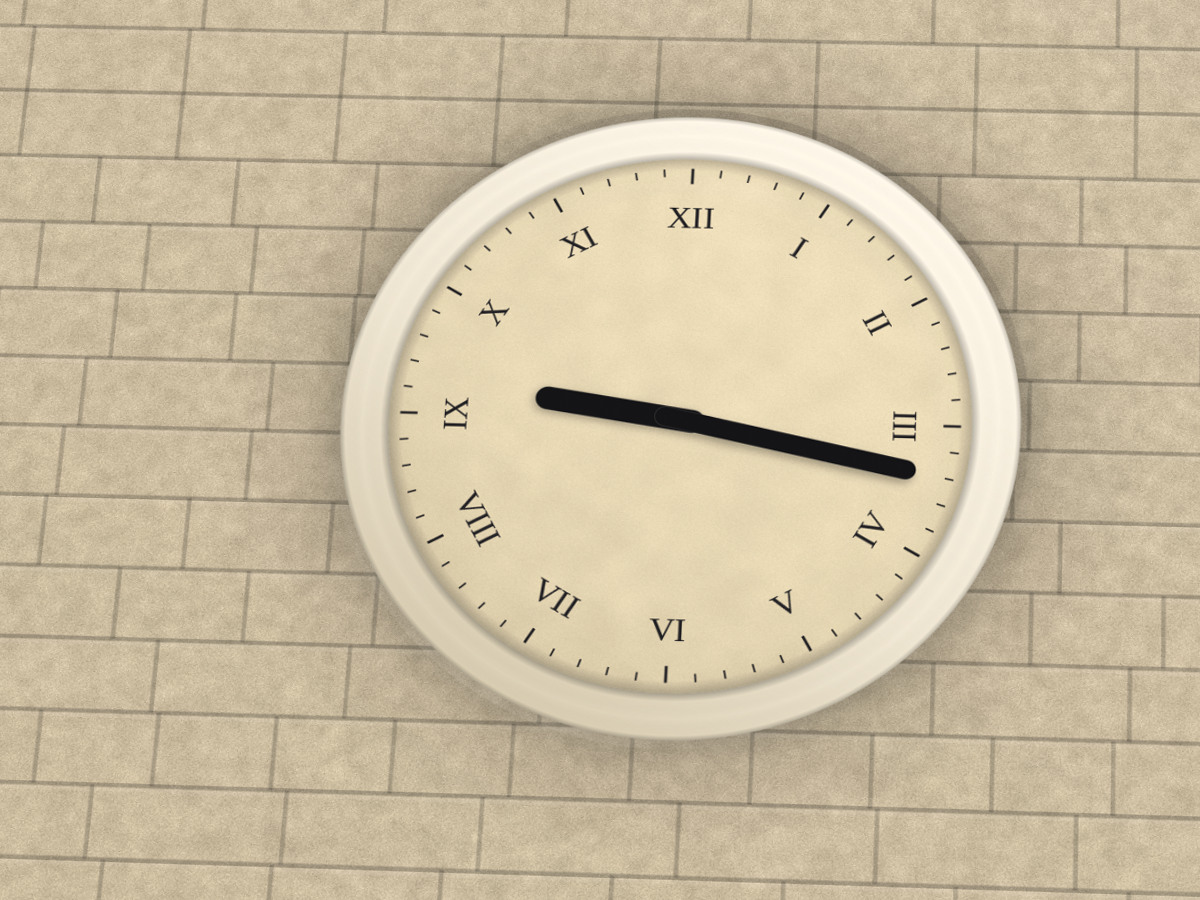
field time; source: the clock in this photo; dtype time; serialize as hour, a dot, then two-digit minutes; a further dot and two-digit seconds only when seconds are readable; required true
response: 9.17
